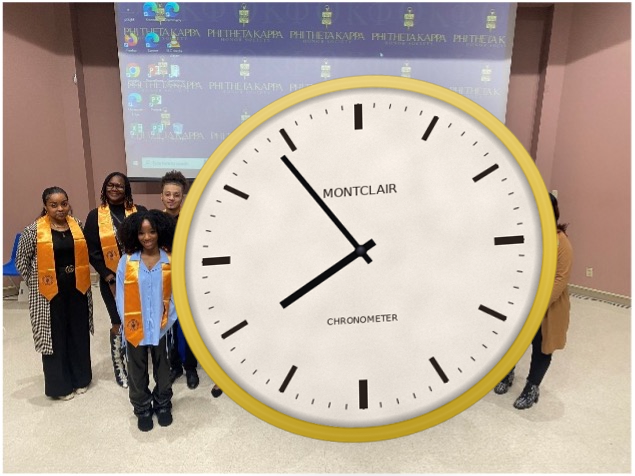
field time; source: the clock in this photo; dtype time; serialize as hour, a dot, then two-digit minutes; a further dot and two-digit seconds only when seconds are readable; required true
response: 7.54
